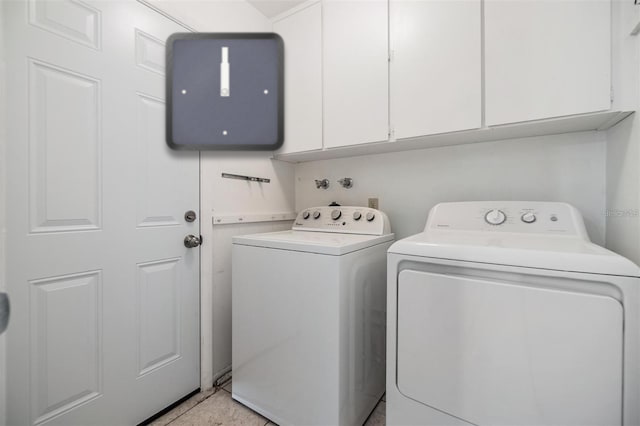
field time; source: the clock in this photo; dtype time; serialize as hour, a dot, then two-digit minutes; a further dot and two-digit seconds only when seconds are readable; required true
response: 12.00
